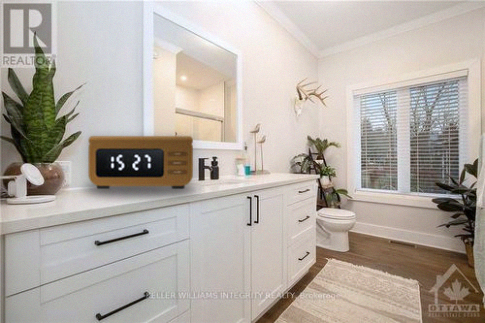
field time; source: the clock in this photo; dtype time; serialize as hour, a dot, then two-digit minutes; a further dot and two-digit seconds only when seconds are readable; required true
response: 15.27
